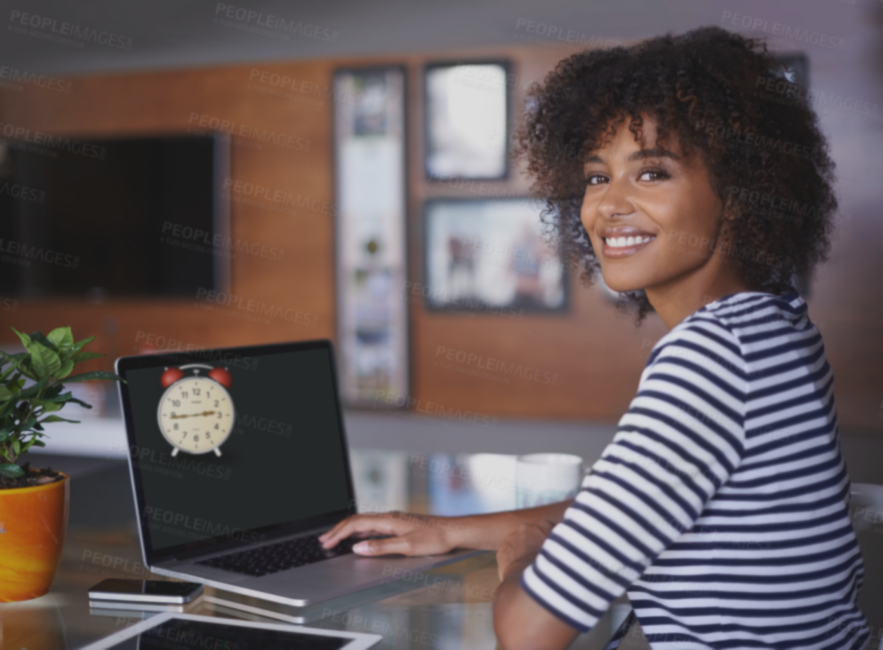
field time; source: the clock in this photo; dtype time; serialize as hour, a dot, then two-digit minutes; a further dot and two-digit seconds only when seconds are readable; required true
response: 2.44
